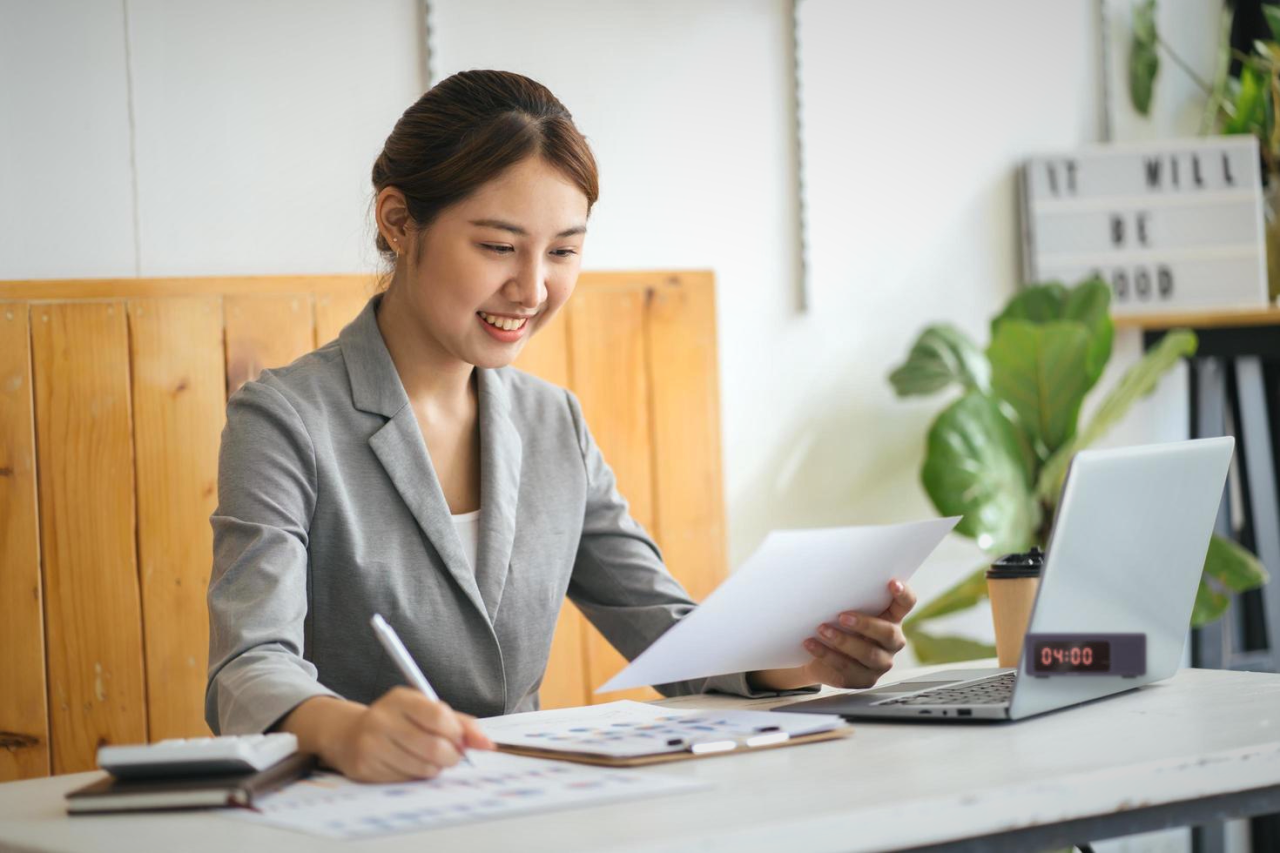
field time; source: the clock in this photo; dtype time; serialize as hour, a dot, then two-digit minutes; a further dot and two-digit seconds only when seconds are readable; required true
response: 4.00
